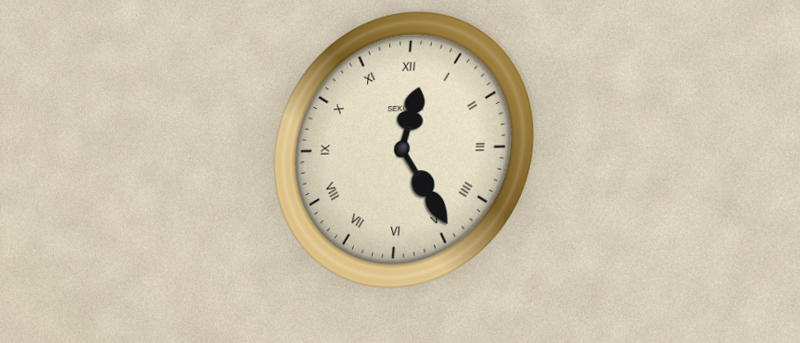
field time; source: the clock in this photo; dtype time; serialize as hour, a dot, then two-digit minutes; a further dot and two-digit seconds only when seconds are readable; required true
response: 12.24
